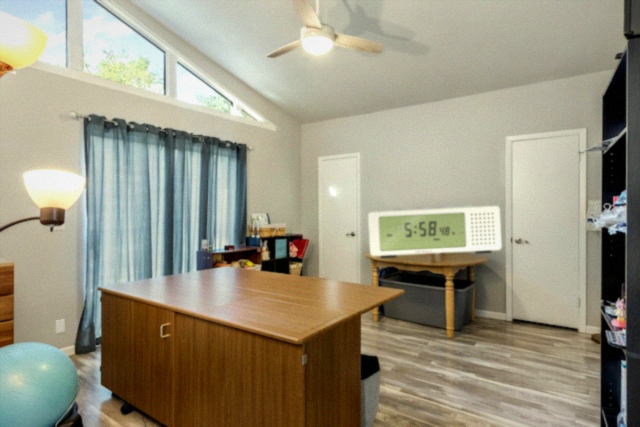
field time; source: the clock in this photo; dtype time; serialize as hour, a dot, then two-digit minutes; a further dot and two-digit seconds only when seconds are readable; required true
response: 5.58
